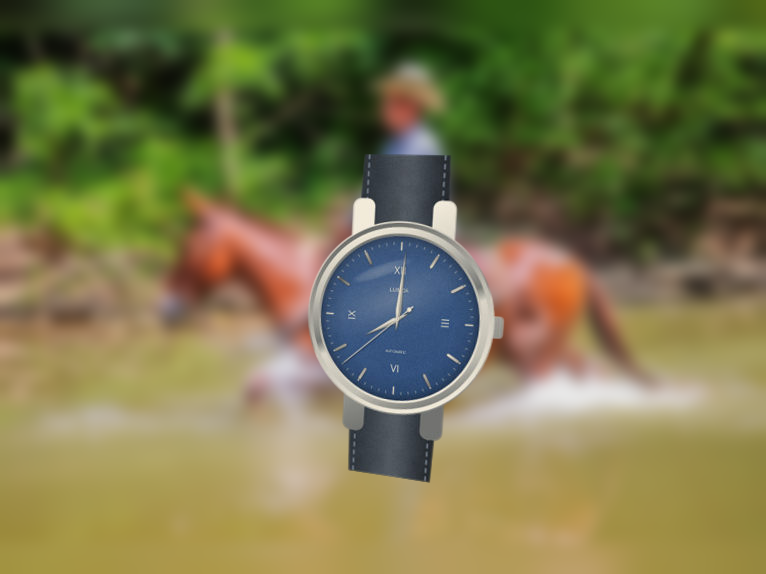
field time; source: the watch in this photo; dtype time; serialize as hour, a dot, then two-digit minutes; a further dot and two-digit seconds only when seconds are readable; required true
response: 8.00.38
